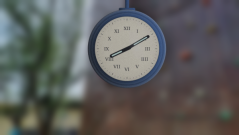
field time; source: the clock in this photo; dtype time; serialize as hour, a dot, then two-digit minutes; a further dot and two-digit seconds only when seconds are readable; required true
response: 8.10
